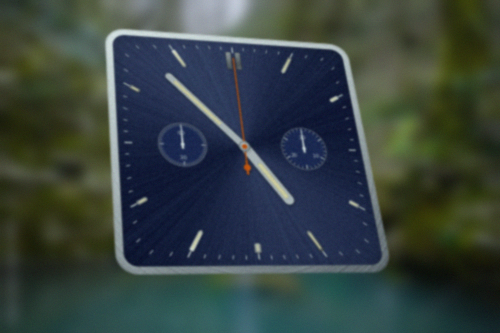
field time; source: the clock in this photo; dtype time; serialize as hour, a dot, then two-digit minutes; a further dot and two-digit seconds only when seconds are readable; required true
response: 4.53
